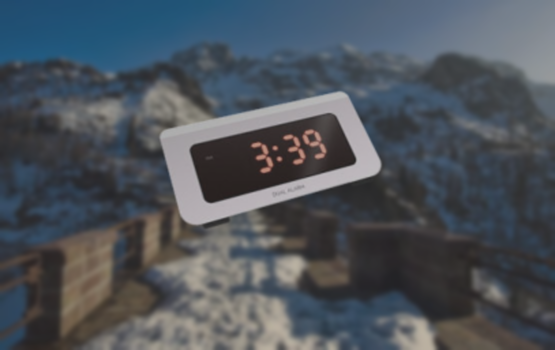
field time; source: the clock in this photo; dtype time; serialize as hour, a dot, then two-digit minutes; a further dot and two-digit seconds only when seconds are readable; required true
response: 3.39
